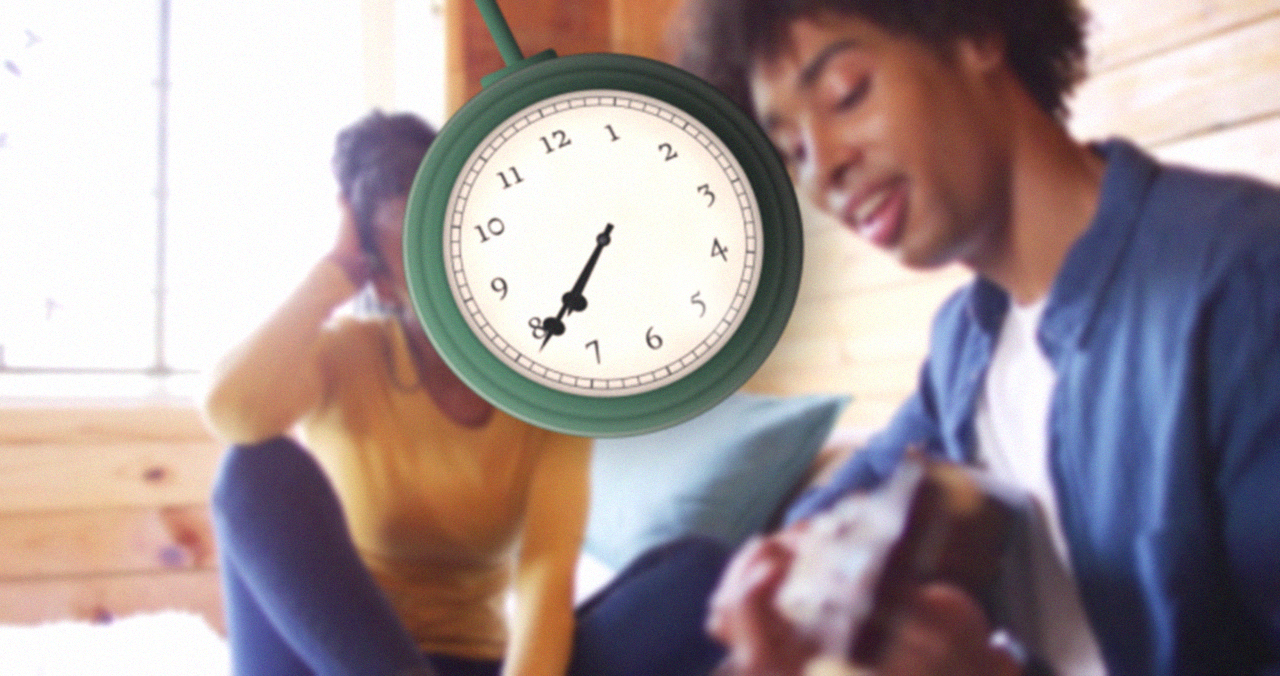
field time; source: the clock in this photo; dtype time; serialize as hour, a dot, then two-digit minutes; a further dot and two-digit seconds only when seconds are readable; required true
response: 7.39
